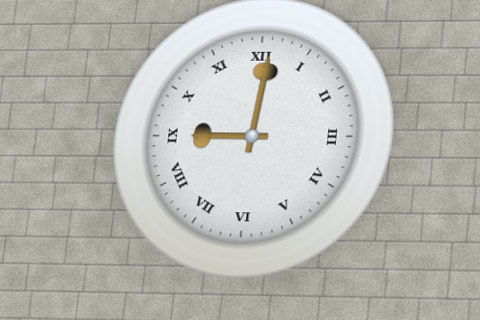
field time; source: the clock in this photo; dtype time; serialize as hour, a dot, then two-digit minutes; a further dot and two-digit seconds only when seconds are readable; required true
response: 9.01
